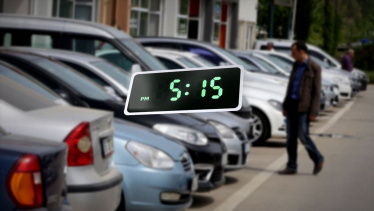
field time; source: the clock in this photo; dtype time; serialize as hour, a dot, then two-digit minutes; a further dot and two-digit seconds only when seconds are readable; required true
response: 5.15
